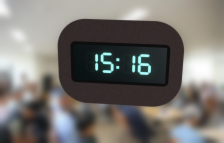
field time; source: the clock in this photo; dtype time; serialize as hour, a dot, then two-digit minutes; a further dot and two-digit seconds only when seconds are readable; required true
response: 15.16
